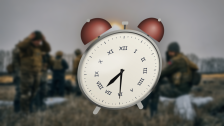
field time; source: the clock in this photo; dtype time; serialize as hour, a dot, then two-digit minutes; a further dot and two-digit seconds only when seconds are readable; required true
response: 7.30
